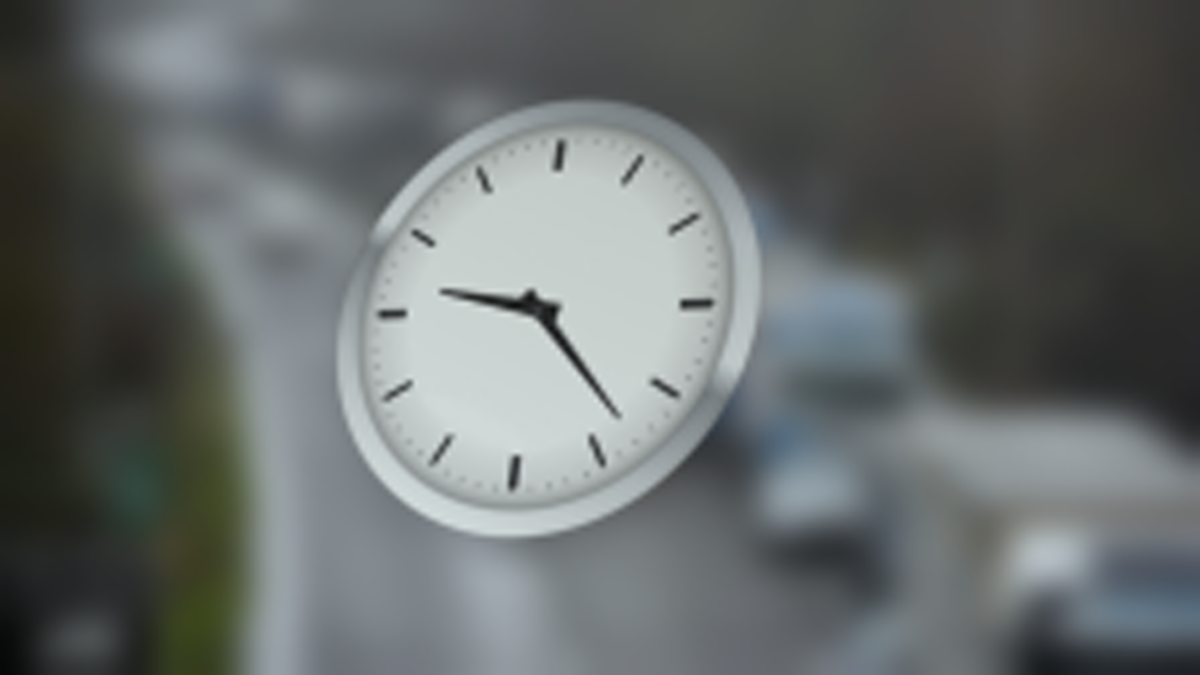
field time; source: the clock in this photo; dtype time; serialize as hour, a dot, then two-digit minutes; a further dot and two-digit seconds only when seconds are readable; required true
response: 9.23
